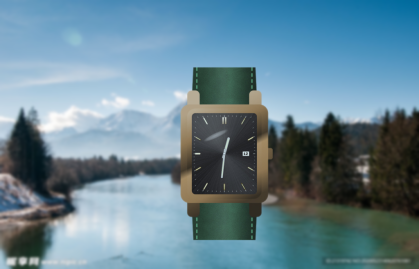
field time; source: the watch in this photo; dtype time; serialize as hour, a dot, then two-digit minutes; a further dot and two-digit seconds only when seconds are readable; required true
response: 12.31
